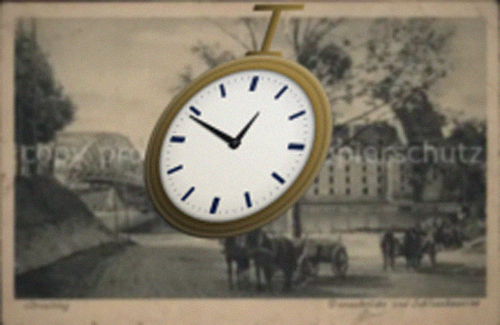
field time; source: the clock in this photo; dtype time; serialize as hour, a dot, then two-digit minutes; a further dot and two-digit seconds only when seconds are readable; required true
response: 12.49
